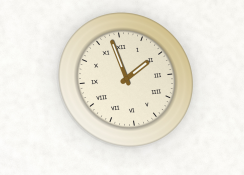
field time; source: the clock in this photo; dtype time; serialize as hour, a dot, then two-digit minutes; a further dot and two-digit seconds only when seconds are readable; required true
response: 1.58
